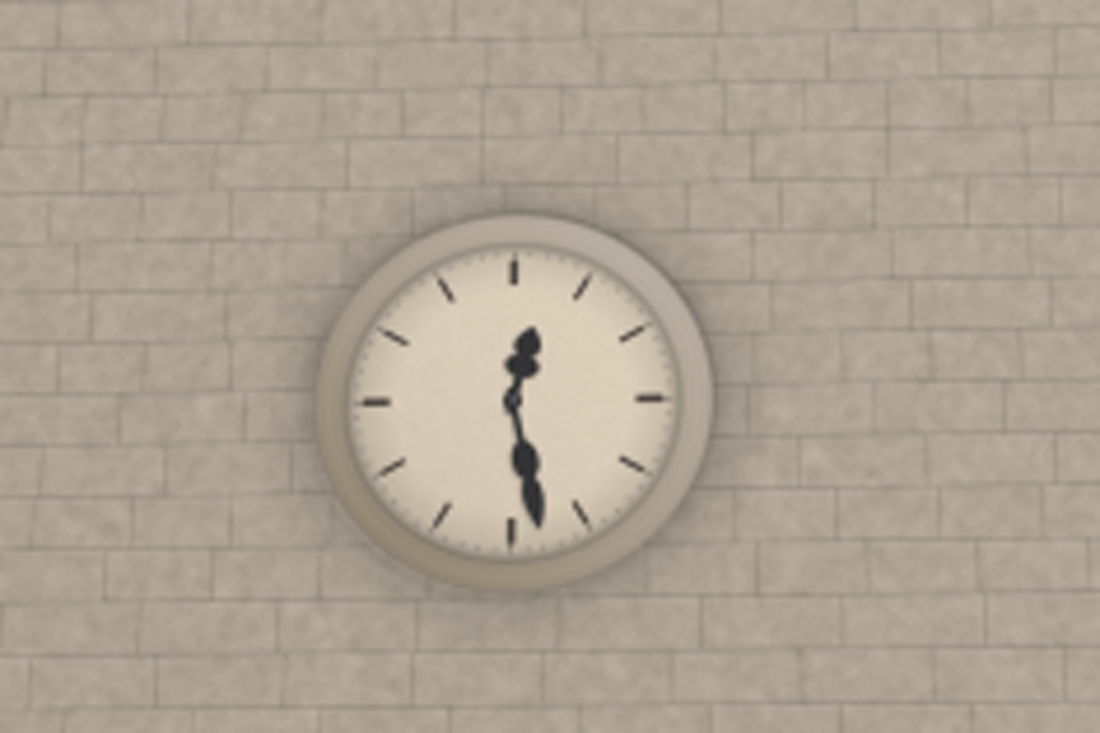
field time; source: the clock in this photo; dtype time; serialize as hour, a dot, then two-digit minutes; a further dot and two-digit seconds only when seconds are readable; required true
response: 12.28
